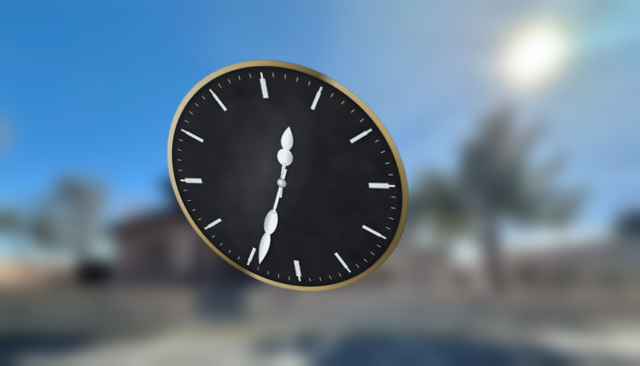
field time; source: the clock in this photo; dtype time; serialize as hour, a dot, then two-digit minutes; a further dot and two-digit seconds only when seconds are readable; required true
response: 12.34
